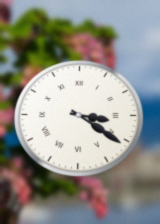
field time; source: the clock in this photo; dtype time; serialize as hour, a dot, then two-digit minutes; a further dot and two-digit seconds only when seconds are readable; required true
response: 3.21
